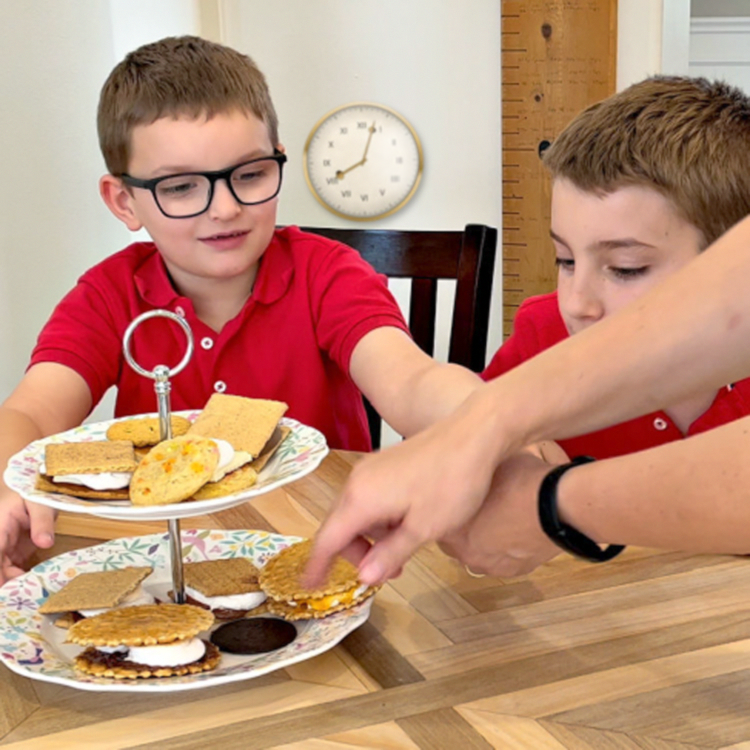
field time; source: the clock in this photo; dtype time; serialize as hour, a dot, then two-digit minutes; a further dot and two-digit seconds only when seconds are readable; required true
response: 8.03
